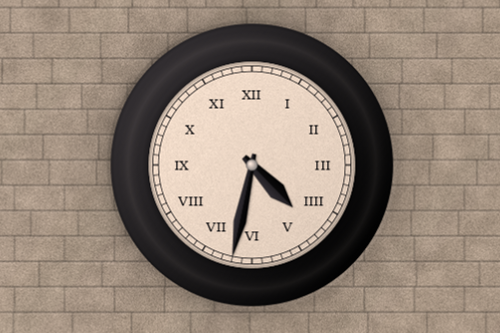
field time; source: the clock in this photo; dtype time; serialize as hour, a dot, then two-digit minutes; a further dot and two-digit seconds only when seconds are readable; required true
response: 4.32
